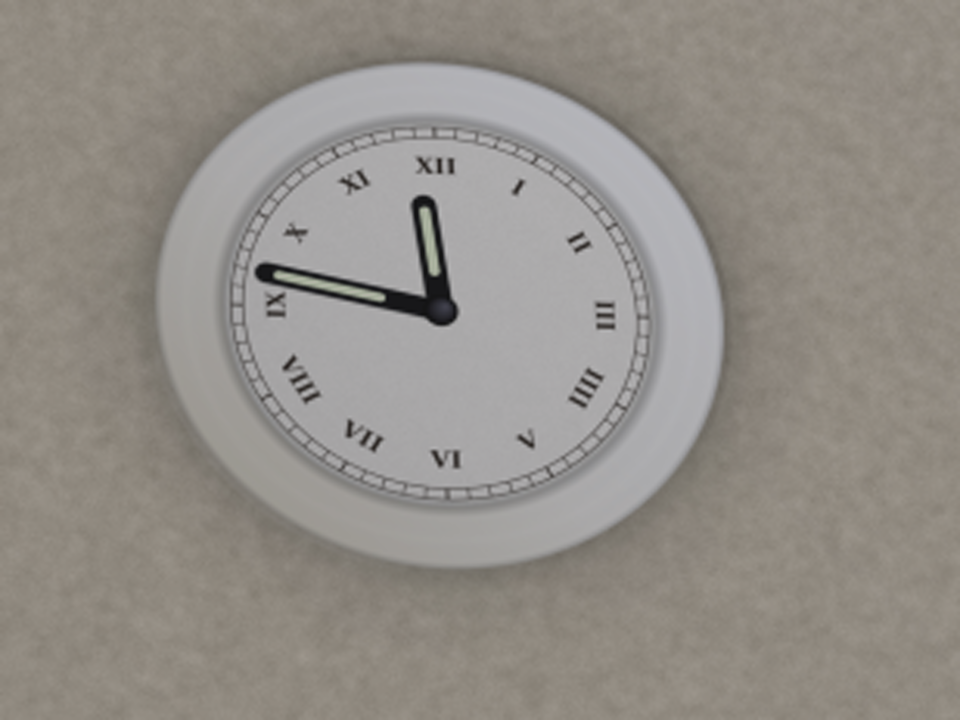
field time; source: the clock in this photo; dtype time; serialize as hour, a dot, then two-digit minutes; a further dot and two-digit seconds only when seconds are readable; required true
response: 11.47
